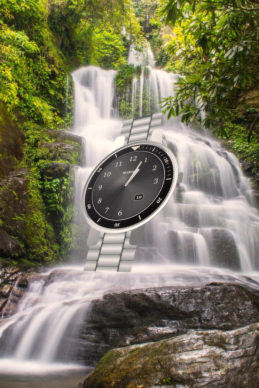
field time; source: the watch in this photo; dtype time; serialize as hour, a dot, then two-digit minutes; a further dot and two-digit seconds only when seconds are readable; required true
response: 1.04
